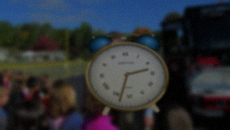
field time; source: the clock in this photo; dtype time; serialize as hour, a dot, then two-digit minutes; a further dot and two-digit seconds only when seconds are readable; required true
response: 2.33
